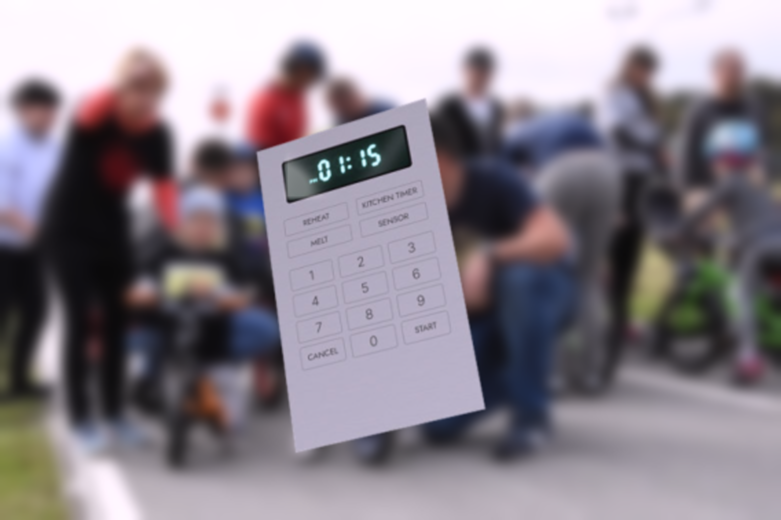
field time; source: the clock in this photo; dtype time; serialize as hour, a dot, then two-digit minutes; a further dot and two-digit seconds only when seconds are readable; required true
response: 1.15
